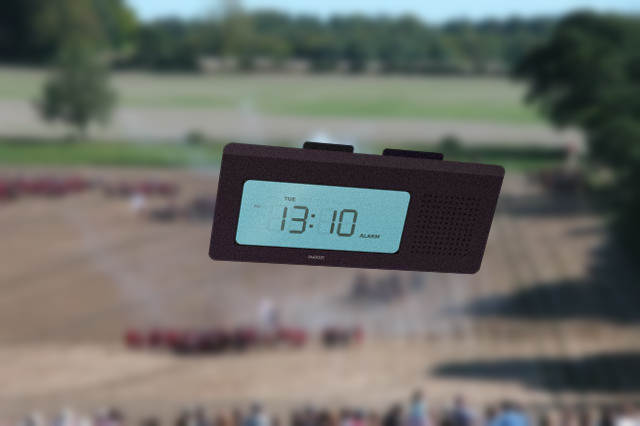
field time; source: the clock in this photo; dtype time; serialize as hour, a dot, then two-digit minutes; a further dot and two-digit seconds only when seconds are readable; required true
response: 13.10
